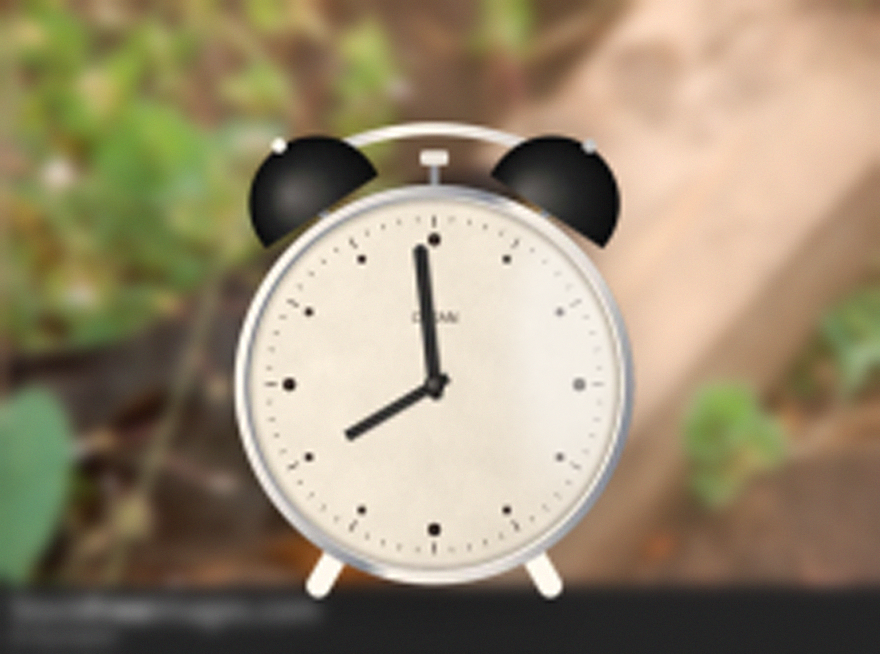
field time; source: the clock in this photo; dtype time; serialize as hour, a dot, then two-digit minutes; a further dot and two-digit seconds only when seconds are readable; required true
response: 7.59
